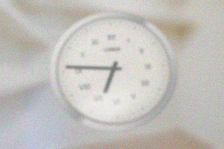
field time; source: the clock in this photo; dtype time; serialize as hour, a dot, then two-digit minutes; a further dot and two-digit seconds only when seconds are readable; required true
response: 6.46
